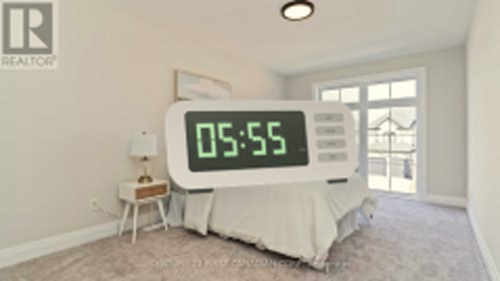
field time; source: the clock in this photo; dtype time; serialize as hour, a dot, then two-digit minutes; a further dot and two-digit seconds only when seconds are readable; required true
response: 5.55
